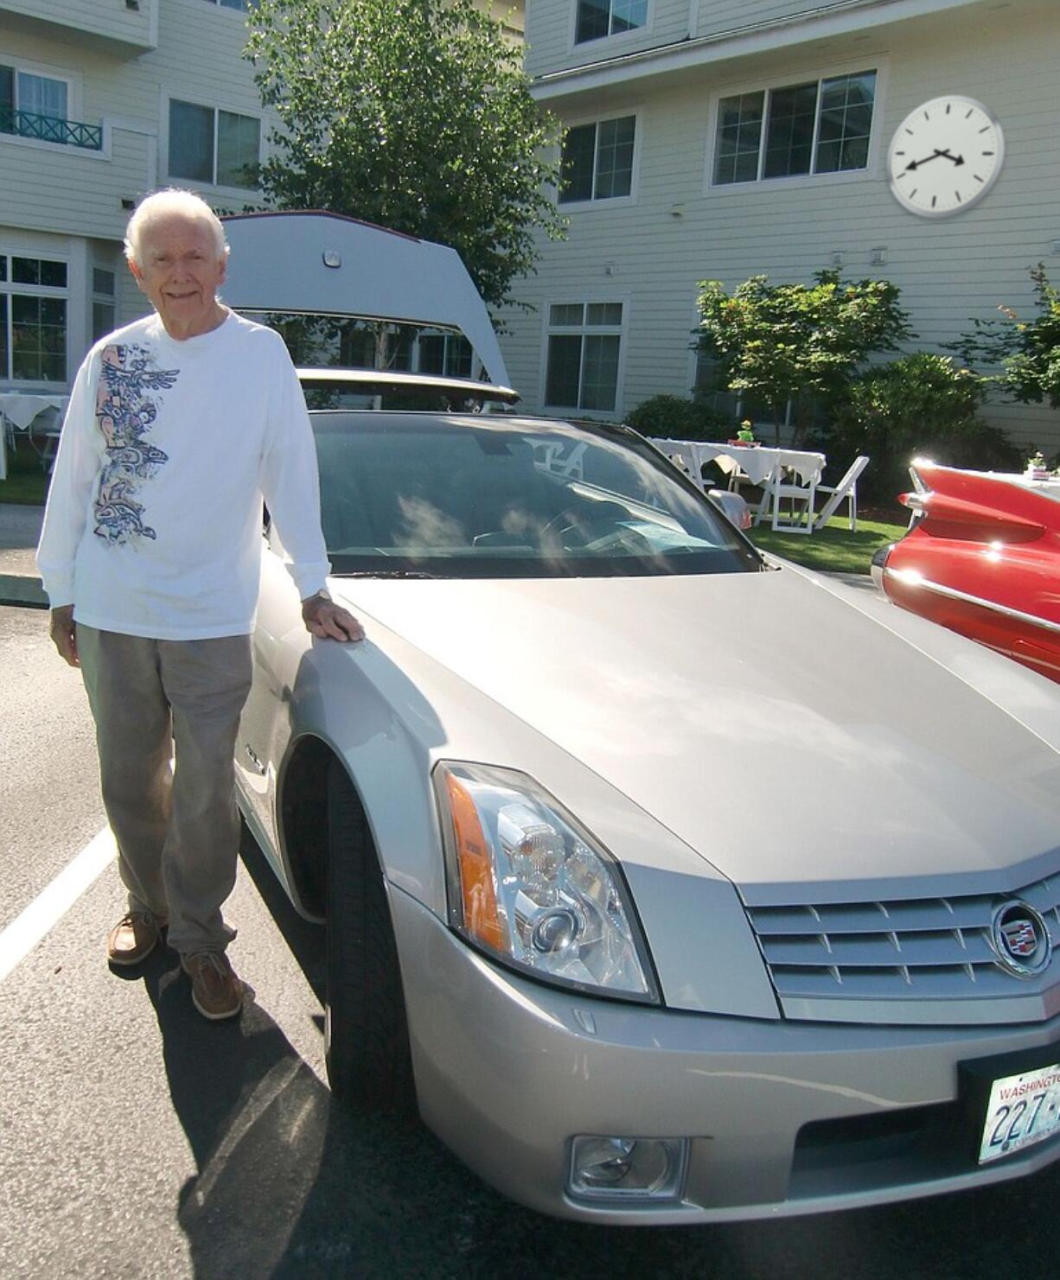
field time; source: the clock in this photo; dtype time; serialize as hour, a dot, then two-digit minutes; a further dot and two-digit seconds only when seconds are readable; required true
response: 3.41
